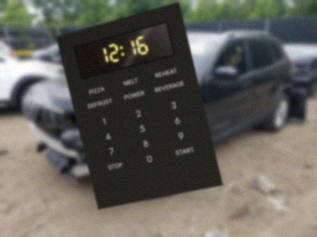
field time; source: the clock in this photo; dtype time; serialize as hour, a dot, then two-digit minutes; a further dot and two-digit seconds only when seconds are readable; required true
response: 12.16
